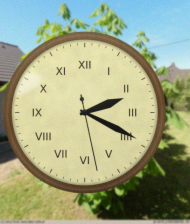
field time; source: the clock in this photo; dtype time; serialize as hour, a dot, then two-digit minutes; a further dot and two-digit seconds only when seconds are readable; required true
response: 2.19.28
